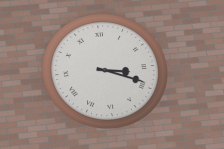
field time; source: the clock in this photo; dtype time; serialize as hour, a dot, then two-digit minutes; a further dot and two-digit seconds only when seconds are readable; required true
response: 3.19
